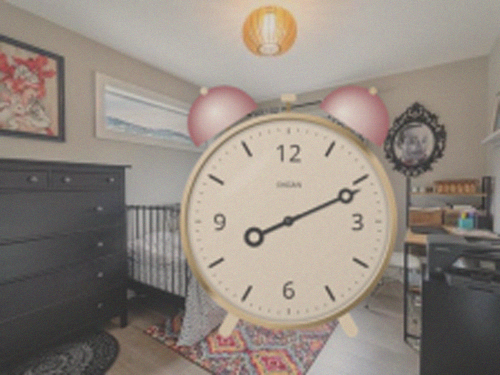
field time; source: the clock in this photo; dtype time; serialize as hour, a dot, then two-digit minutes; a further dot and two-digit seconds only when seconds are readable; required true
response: 8.11
